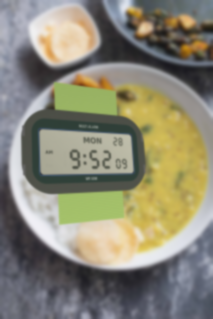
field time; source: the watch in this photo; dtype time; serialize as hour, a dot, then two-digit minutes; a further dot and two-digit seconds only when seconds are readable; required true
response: 9.52
